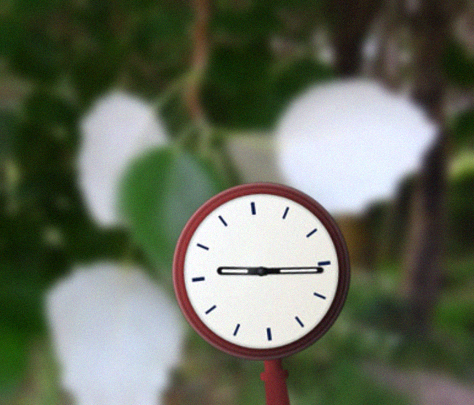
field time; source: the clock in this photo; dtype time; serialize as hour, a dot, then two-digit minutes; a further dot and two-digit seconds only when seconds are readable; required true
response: 9.16
